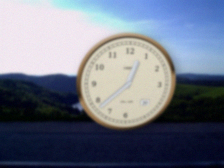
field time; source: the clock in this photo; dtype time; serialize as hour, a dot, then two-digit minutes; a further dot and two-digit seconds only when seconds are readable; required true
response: 12.38
